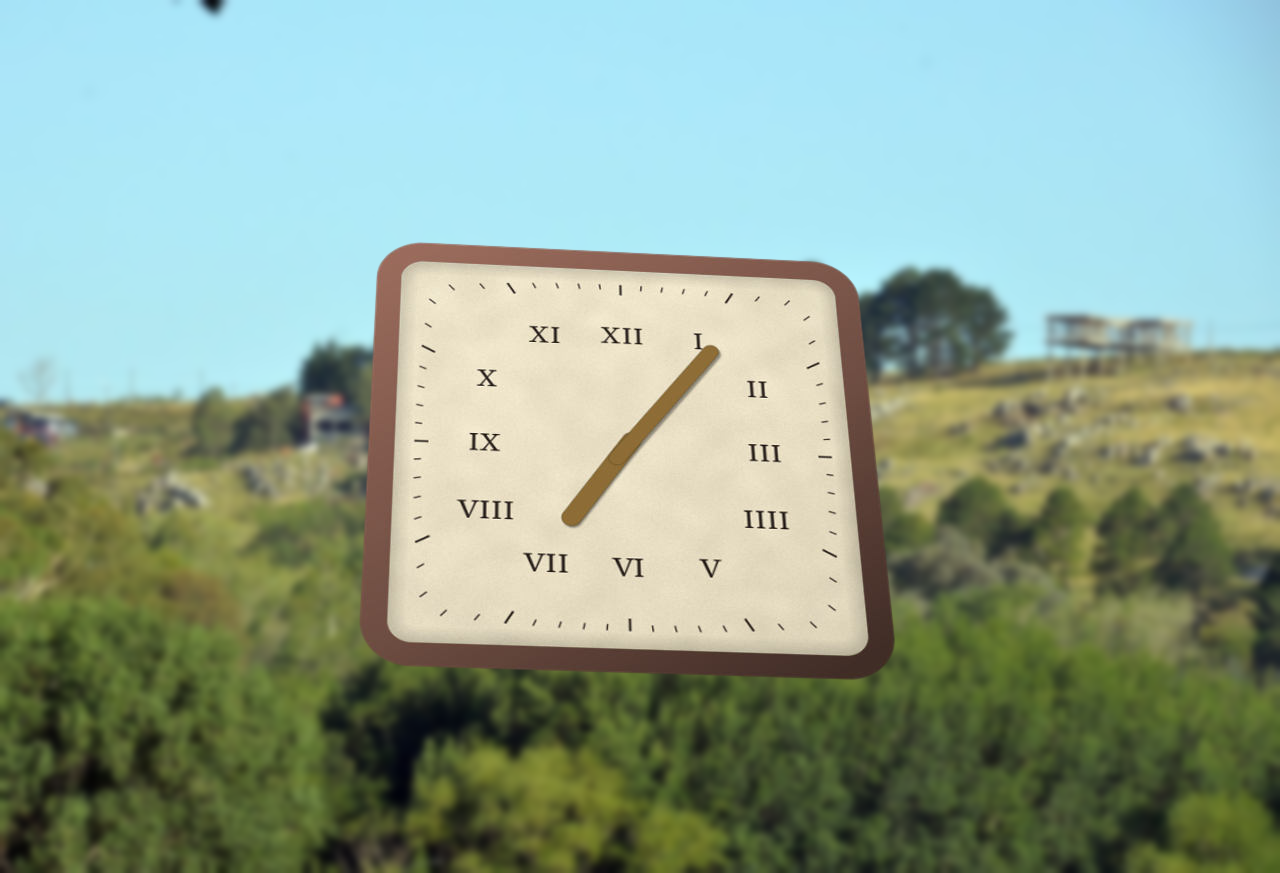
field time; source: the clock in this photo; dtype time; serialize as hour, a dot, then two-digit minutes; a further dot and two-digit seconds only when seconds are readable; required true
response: 7.06
